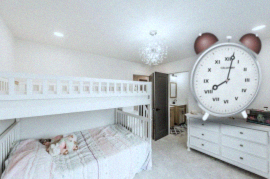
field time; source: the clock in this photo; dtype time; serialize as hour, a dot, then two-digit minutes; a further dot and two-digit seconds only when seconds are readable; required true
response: 8.02
